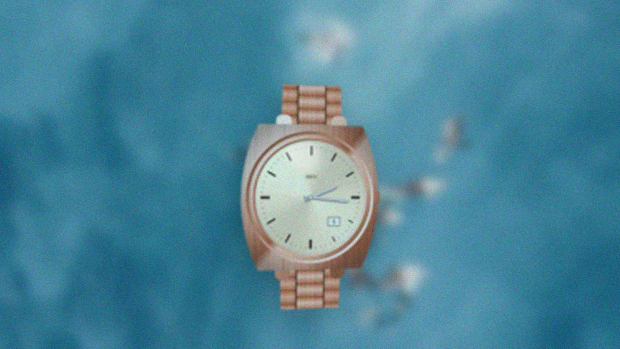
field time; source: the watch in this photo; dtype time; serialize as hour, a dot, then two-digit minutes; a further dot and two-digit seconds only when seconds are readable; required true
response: 2.16
